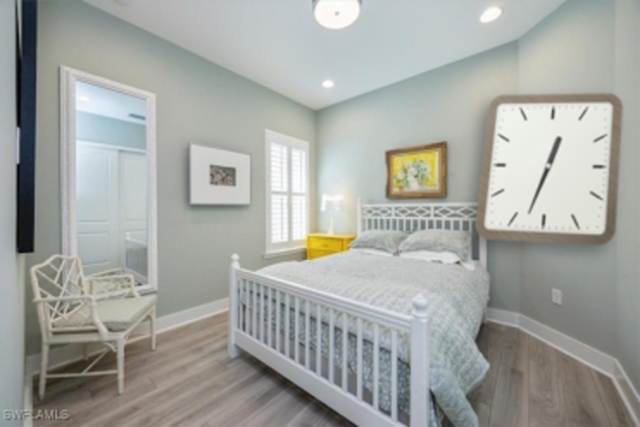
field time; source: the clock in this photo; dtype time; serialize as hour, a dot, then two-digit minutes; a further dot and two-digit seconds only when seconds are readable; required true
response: 12.33
